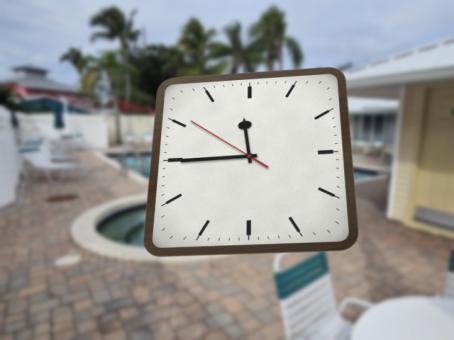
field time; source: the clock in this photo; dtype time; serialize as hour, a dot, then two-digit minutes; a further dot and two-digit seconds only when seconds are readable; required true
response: 11.44.51
